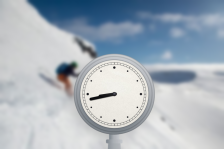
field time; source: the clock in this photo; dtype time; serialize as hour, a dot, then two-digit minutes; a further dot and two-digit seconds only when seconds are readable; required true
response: 8.43
